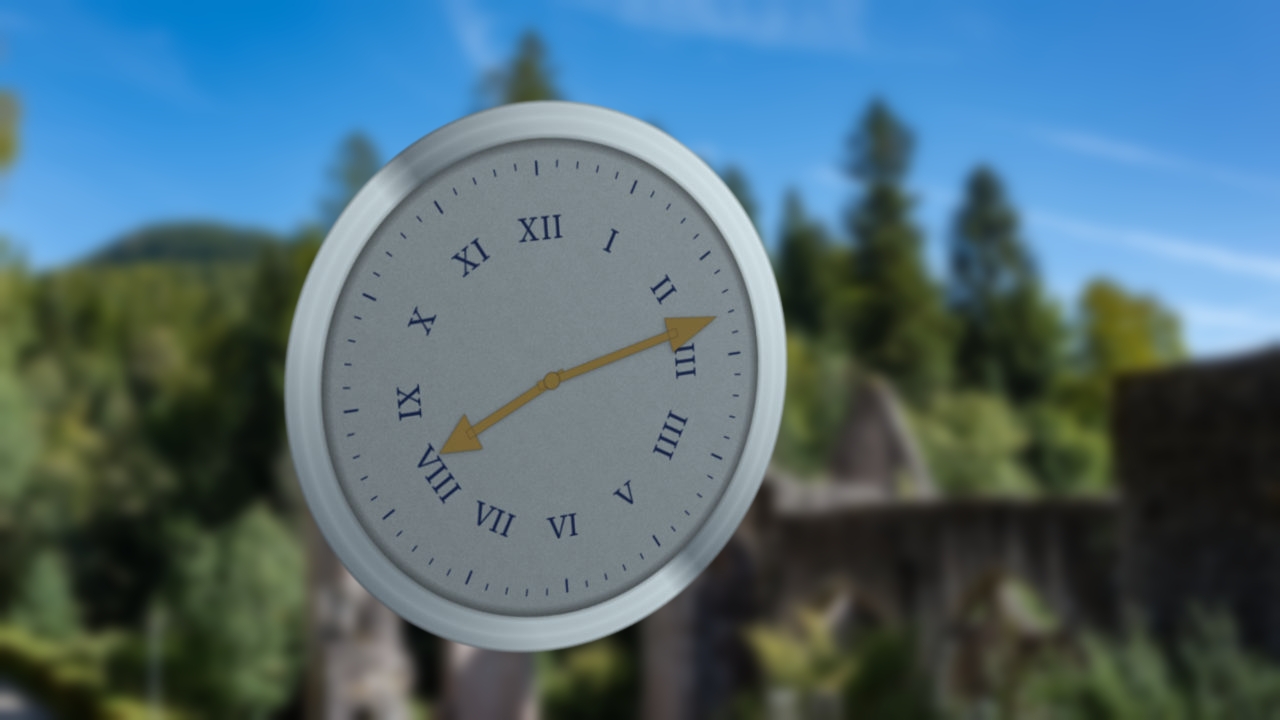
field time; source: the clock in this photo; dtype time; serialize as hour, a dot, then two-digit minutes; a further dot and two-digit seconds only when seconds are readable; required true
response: 8.13
